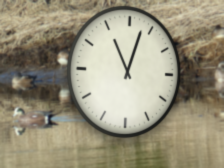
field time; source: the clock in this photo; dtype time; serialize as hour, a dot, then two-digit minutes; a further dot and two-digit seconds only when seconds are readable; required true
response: 11.03
